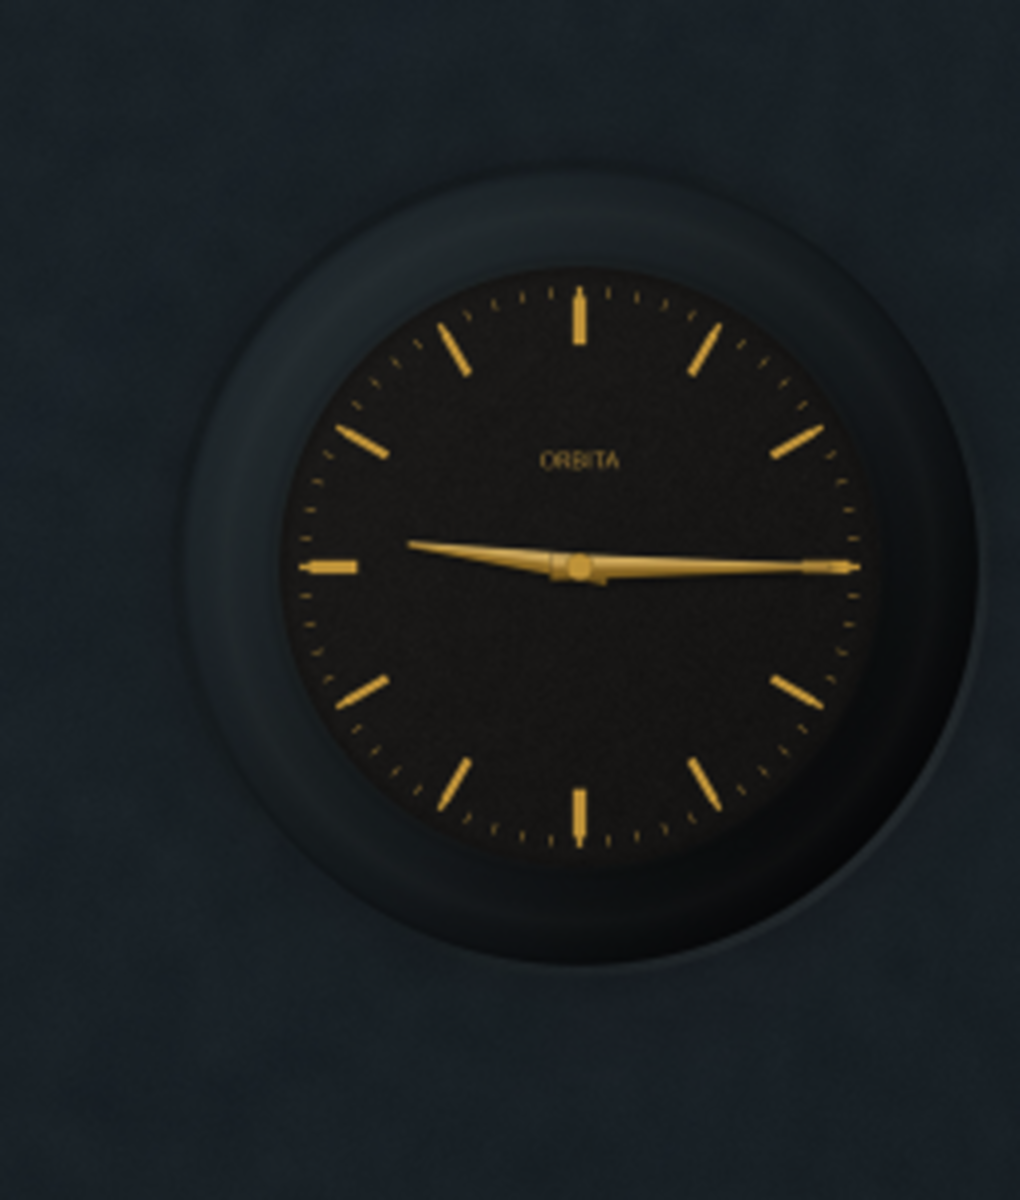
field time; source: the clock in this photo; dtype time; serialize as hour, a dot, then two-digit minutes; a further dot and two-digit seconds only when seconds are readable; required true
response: 9.15
